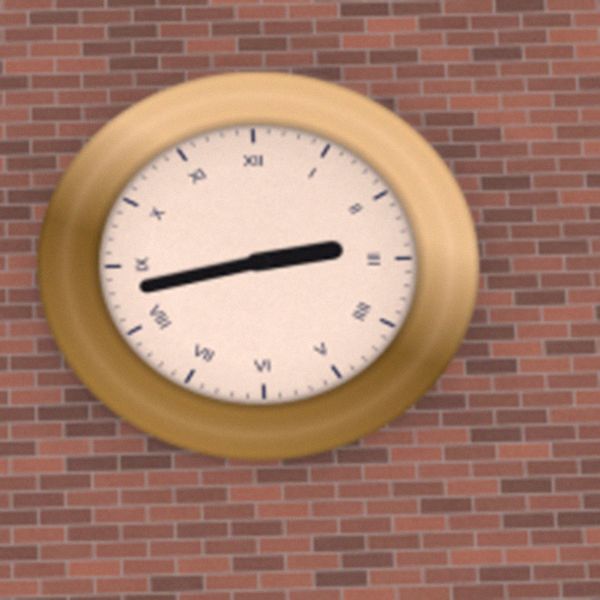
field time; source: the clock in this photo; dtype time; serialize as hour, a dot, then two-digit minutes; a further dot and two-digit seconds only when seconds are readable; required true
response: 2.43
